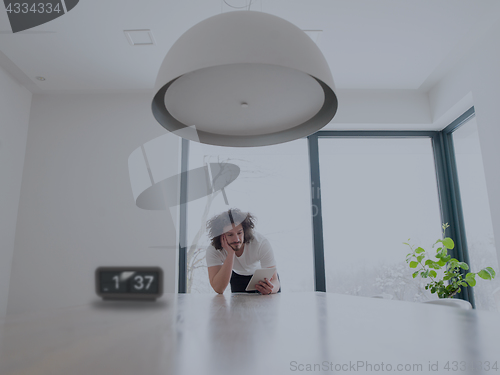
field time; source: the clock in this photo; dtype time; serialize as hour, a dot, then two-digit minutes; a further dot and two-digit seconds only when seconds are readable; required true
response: 1.37
